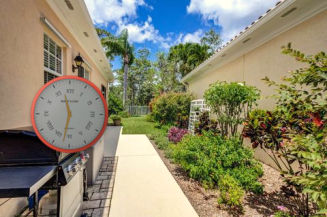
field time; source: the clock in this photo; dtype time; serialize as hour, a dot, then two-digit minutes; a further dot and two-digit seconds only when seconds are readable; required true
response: 11.32
